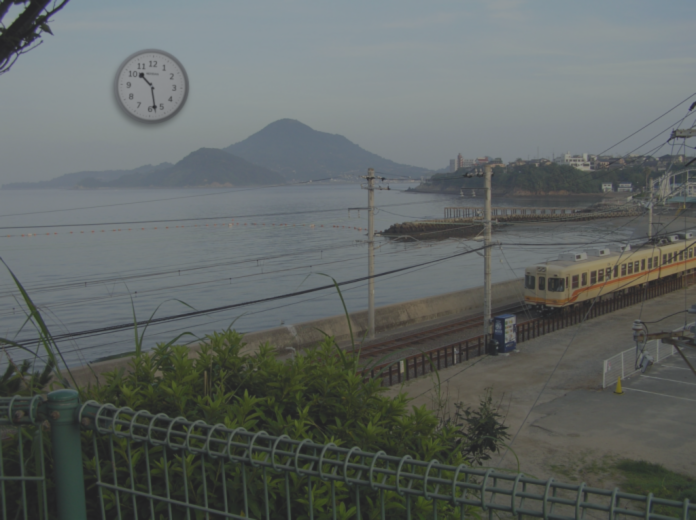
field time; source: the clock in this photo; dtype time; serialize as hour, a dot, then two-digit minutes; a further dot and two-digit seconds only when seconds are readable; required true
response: 10.28
